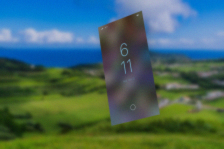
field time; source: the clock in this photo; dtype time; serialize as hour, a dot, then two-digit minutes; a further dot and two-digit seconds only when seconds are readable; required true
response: 6.11
